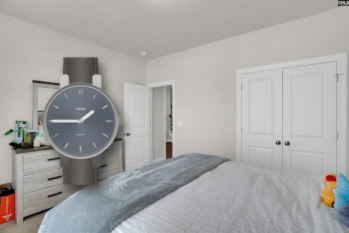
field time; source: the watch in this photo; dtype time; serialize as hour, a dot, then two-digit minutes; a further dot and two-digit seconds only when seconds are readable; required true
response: 1.45
